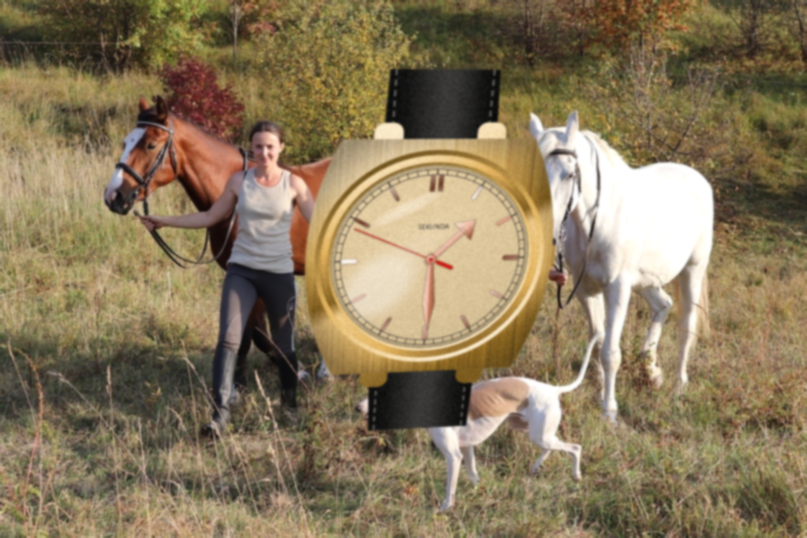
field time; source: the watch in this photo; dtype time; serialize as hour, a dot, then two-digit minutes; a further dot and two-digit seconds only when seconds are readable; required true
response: 1.29.49
